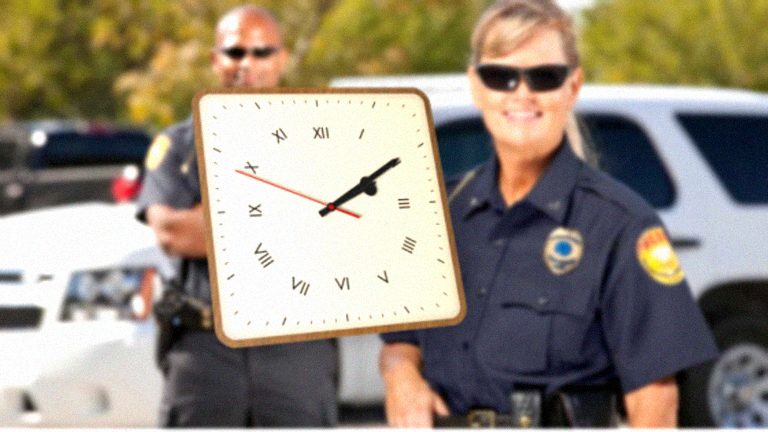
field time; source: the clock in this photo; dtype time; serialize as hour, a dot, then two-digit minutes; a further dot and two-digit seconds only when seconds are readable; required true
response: 2.09.49
